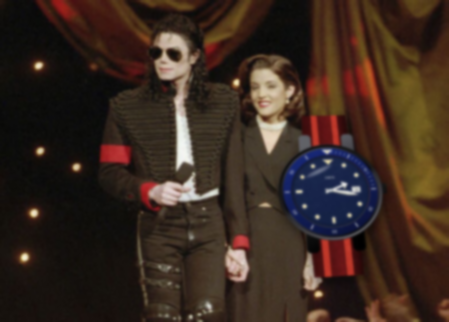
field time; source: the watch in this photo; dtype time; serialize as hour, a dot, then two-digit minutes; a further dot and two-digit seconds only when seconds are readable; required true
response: 2.17
